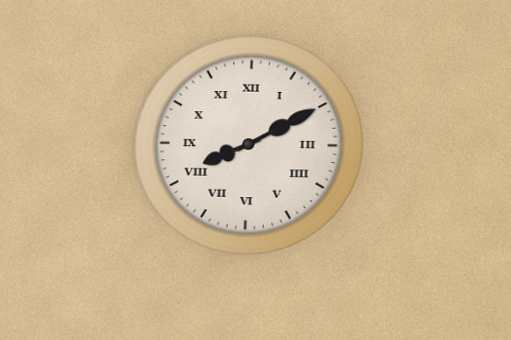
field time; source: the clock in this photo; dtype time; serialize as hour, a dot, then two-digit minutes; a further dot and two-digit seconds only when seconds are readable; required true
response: 8.10
